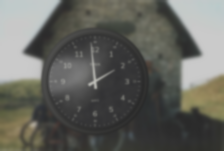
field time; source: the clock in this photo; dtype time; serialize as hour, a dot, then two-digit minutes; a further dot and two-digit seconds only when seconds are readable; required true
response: 1.59
